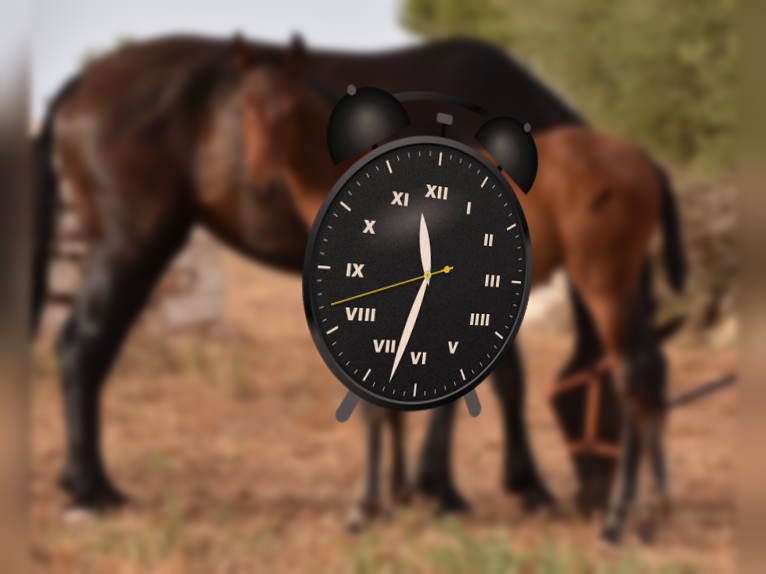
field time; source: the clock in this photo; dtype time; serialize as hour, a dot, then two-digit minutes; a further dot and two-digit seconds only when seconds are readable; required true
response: 11.32.42
